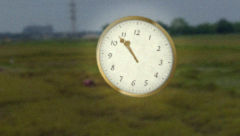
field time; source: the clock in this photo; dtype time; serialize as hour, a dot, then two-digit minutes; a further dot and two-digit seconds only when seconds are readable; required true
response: 10.53
